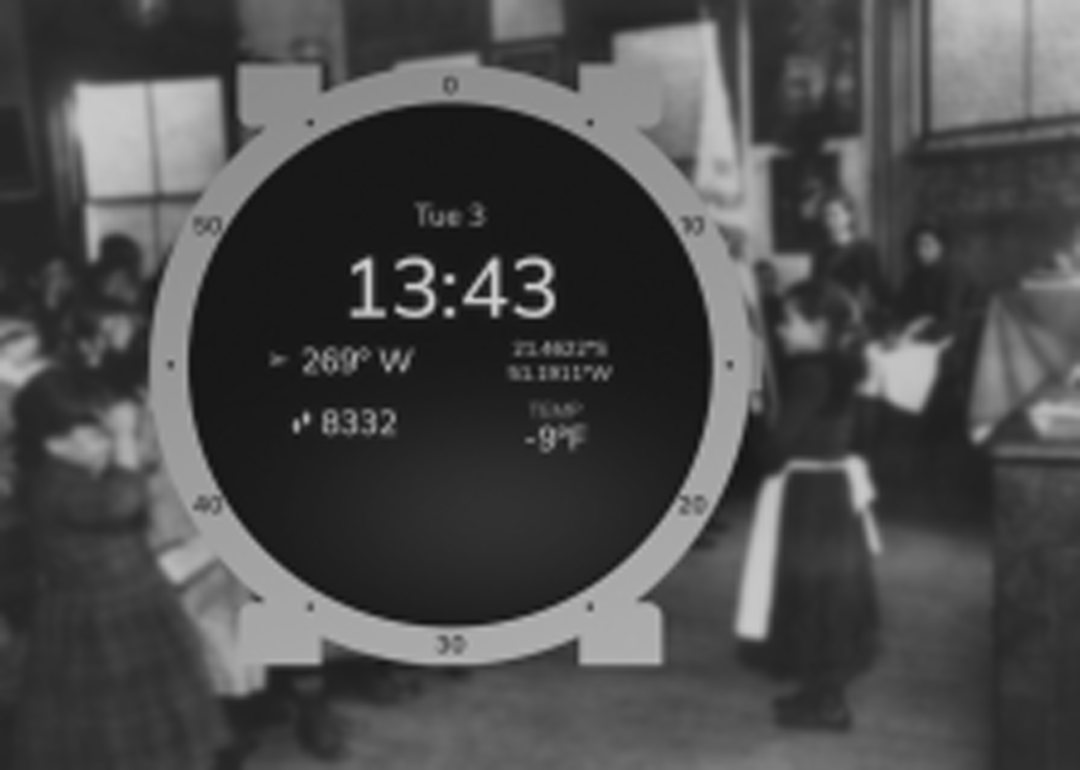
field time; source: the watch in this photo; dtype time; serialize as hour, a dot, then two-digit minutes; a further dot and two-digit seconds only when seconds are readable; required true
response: 13.43
